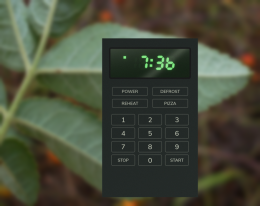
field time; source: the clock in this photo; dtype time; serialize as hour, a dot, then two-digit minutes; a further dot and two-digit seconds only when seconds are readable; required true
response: 7.36
